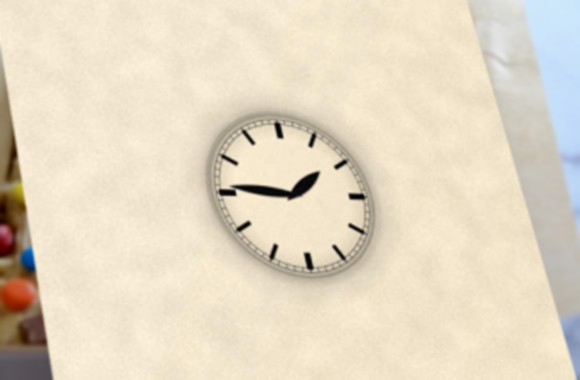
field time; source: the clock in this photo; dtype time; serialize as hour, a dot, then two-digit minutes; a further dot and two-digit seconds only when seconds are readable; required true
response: 1.46
